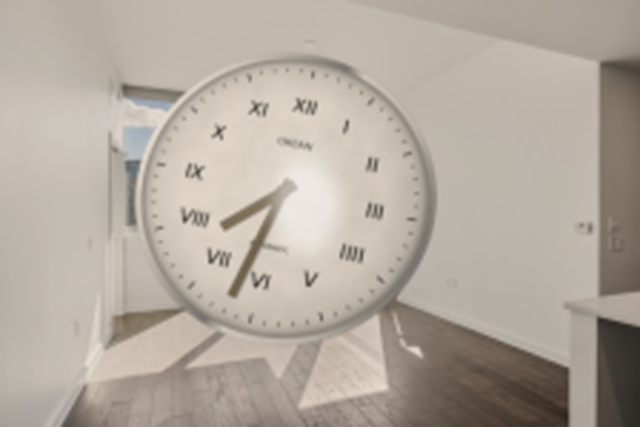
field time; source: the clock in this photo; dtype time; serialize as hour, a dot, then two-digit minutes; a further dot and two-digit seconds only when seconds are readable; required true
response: 7.32
